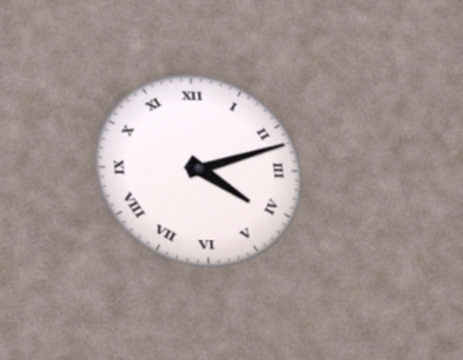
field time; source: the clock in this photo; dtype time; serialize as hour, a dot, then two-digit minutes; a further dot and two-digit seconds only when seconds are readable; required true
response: 4.12
